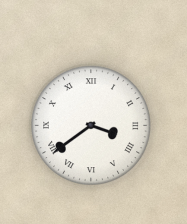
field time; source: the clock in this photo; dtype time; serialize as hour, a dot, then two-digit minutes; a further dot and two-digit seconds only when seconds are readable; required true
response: 3.39
